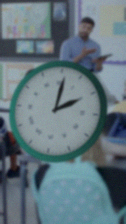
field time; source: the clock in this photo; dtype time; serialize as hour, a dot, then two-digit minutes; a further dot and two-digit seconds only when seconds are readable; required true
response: 2.01
